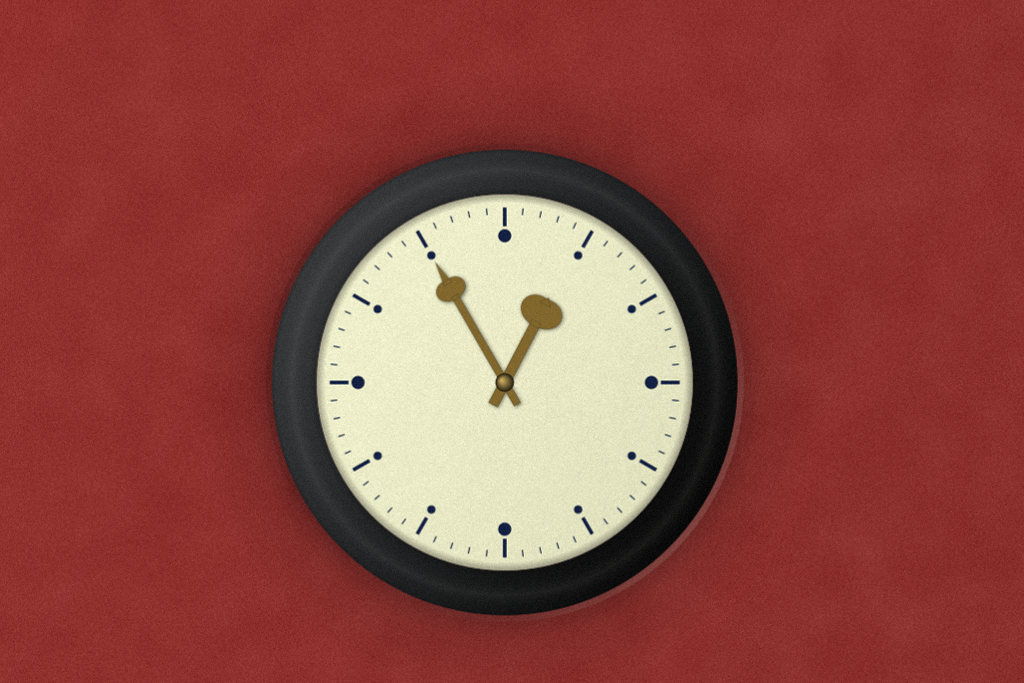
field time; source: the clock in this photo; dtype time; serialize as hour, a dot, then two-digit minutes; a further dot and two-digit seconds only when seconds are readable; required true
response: 12.55
